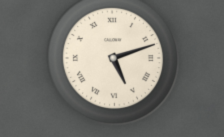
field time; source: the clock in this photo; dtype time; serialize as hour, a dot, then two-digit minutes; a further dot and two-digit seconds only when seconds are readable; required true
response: 5.12
